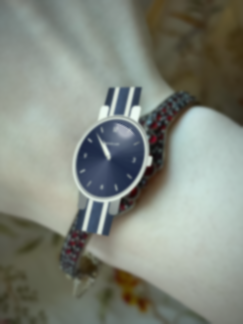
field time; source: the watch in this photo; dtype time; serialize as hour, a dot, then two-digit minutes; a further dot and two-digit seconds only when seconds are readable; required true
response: 10.53
